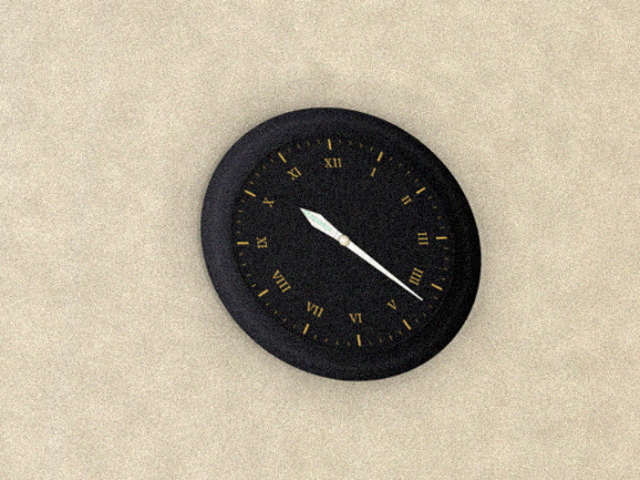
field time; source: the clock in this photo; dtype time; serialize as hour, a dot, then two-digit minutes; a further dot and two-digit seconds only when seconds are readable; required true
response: 10.22
